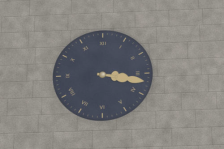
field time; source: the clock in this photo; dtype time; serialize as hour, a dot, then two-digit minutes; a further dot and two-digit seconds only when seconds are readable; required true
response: 3.17
